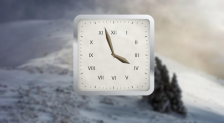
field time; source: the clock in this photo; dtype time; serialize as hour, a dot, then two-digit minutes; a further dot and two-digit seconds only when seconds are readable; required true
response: 3.57
